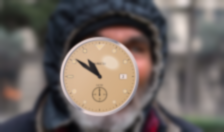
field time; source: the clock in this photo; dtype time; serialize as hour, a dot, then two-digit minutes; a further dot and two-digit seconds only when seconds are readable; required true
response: 10.51
